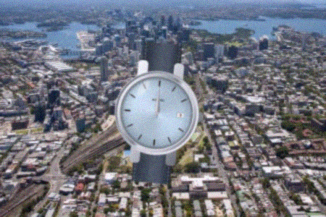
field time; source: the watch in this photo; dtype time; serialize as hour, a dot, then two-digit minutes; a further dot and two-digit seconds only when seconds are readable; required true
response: 12.00
